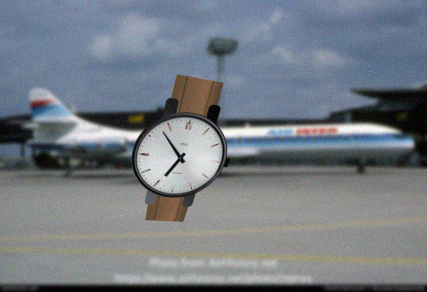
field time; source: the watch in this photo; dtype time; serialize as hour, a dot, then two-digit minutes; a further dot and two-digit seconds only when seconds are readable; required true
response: 6.53
